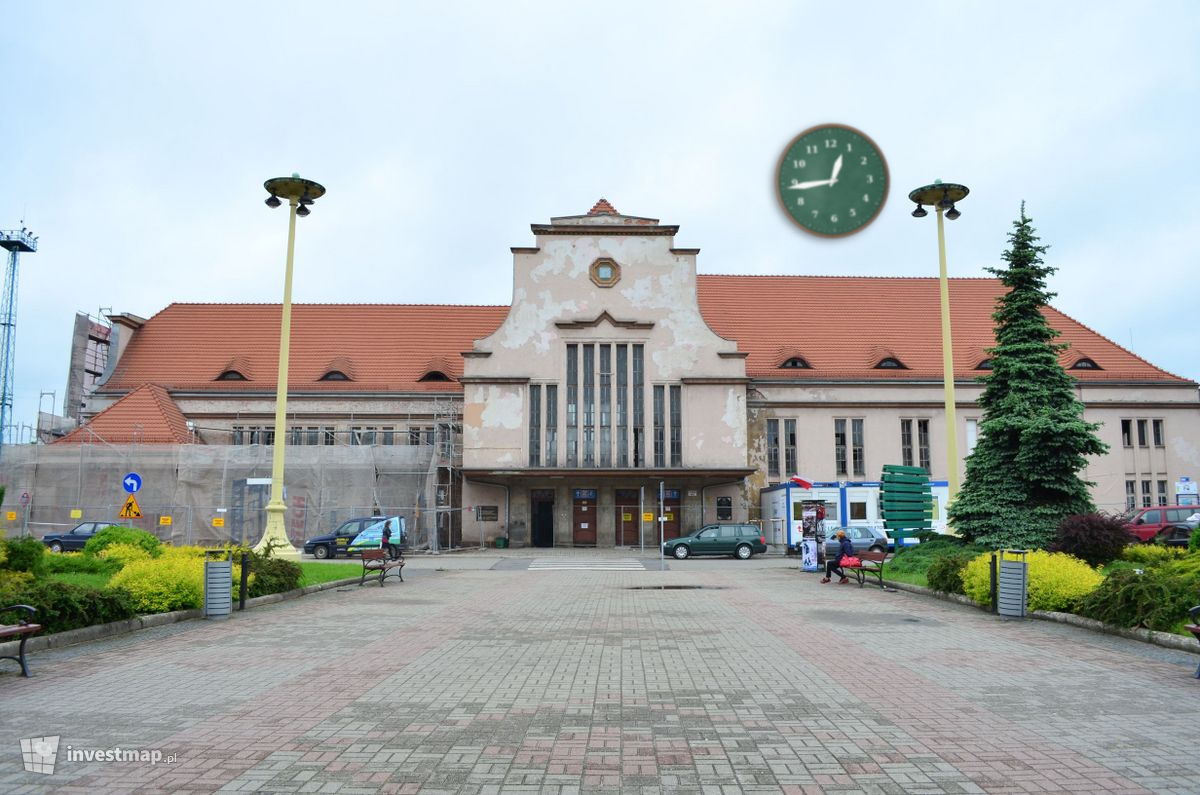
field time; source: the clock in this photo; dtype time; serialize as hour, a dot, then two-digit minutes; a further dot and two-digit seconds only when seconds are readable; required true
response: 12.44
